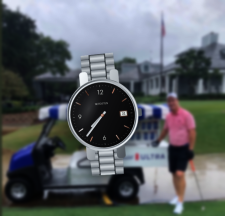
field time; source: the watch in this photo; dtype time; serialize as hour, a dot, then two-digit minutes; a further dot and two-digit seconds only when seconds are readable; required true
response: 7.37
